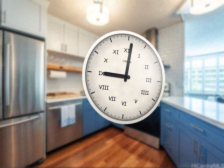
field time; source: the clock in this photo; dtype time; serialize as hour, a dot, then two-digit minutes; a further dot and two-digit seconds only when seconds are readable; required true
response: 9.01
